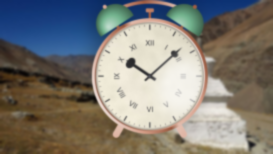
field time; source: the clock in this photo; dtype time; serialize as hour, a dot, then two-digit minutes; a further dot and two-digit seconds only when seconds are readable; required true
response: 10.08
